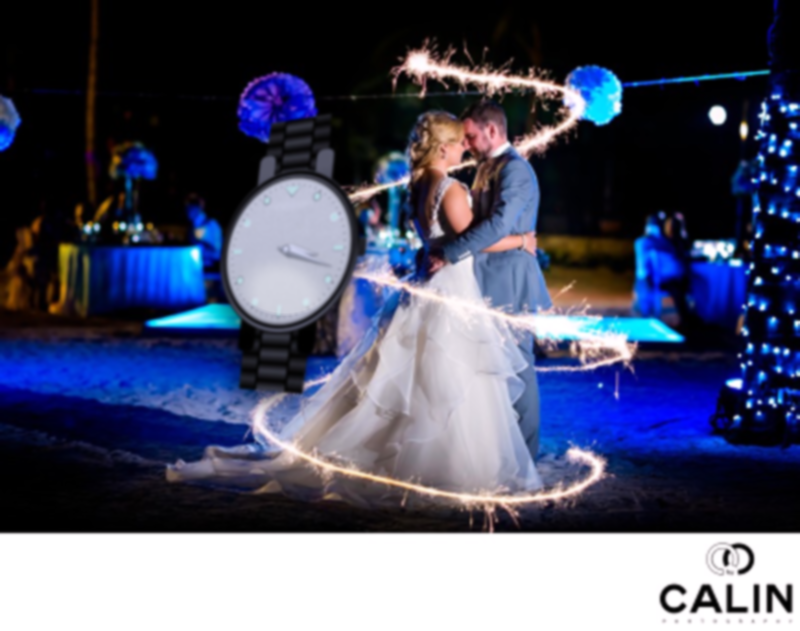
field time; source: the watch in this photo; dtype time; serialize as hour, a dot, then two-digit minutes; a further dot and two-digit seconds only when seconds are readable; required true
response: 3.18
